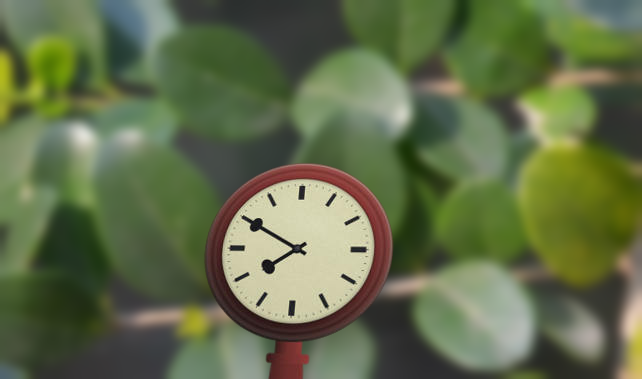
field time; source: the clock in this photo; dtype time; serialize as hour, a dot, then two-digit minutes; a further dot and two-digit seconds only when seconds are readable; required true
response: 7.50
